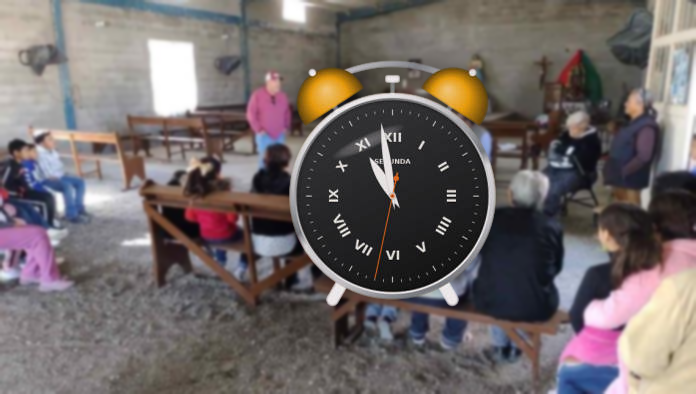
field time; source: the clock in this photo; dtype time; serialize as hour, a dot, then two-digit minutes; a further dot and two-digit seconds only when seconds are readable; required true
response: 10.58.32
